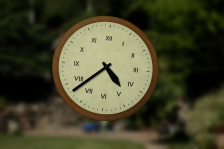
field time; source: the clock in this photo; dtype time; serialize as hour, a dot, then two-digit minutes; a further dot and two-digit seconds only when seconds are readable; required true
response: 4.38
